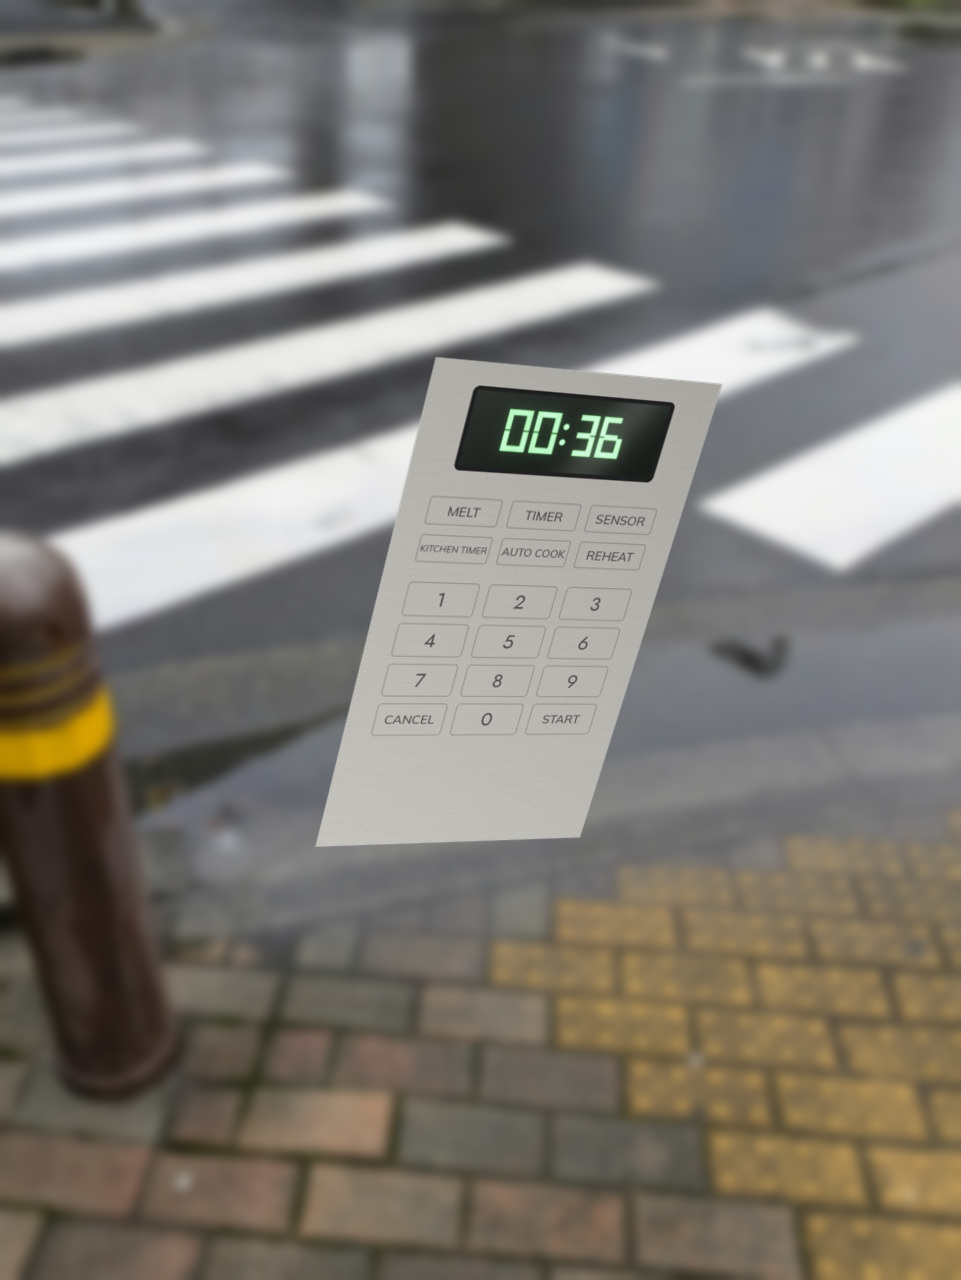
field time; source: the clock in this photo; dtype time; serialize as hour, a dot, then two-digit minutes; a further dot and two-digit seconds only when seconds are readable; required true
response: 0.36
